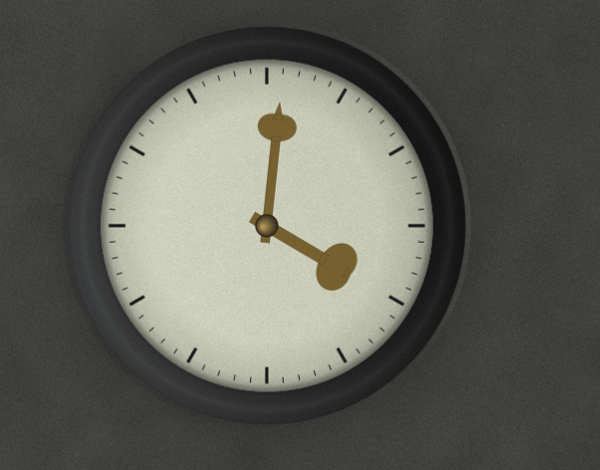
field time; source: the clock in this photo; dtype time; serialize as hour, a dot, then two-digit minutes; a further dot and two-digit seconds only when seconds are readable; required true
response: 4.01
